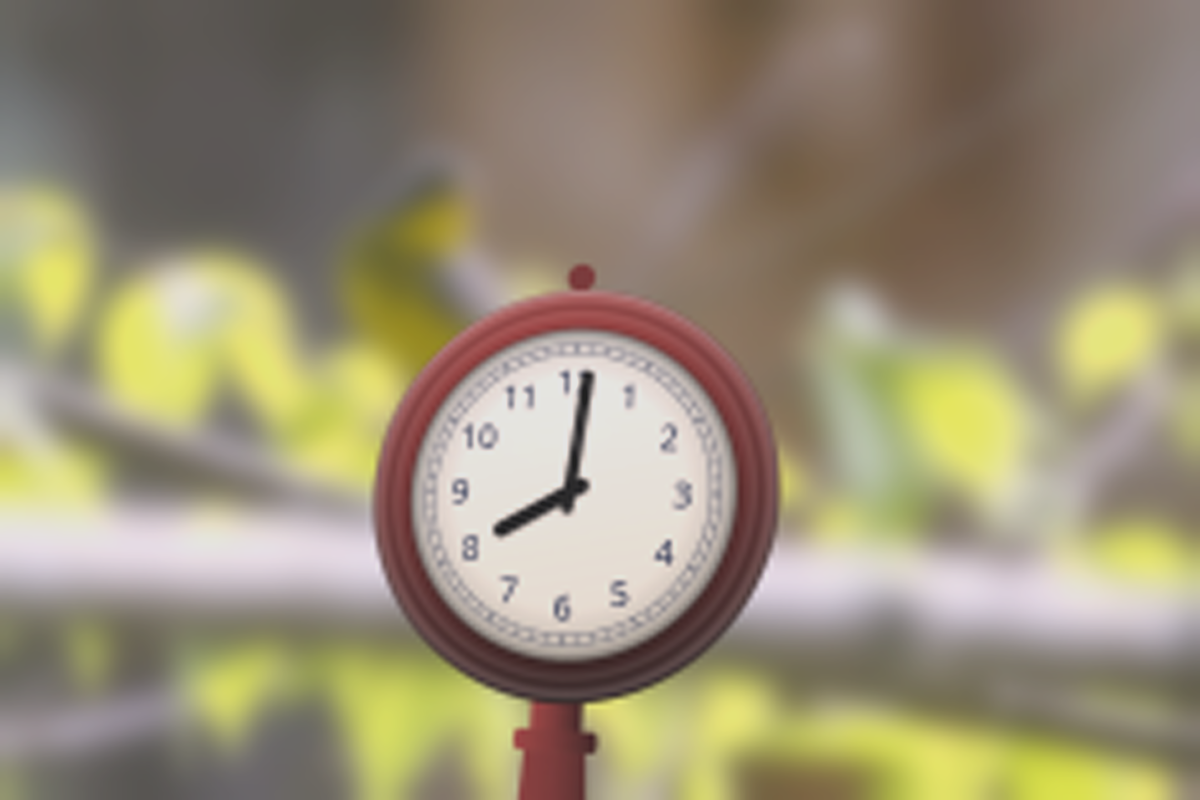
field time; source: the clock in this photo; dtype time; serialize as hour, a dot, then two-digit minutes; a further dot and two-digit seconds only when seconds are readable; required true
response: 8.01
